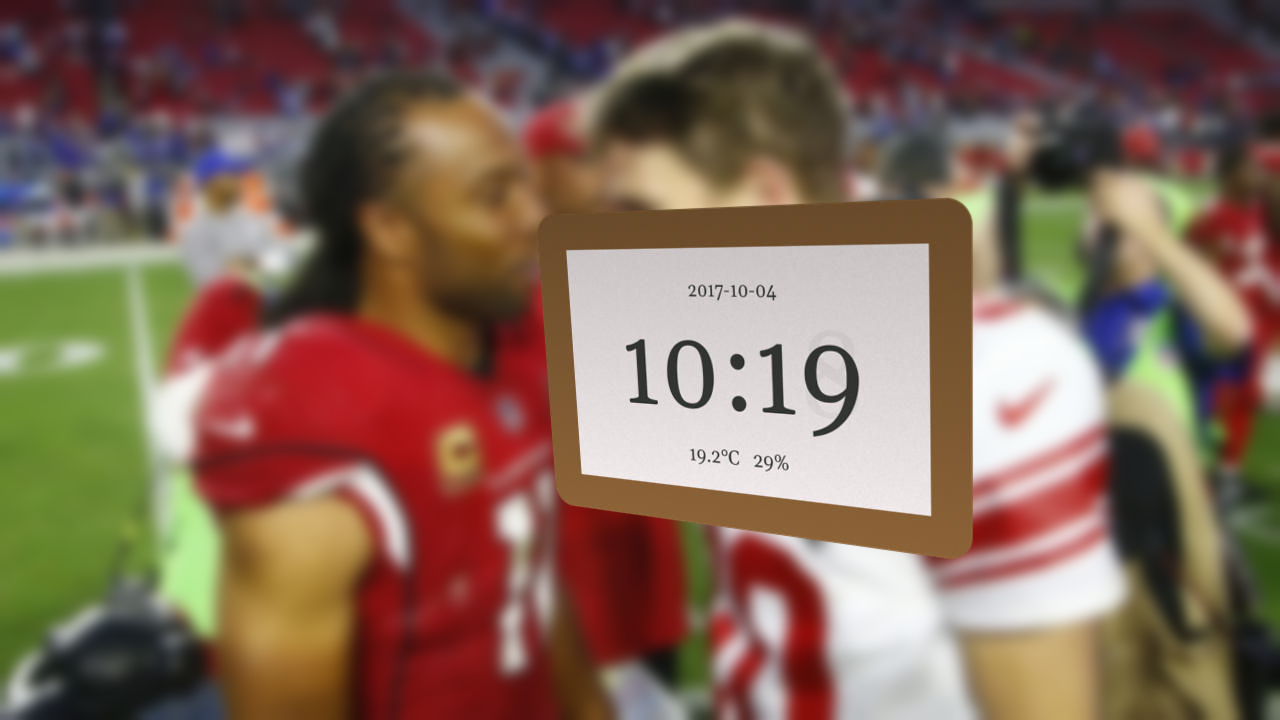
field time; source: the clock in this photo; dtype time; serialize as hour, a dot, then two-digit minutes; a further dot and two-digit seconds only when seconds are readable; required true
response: 10.19
